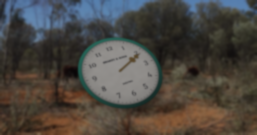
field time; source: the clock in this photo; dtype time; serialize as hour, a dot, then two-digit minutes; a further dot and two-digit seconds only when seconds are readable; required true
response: 2.11
